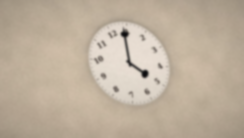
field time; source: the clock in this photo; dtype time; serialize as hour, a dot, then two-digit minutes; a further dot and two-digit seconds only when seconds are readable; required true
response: 5.04
